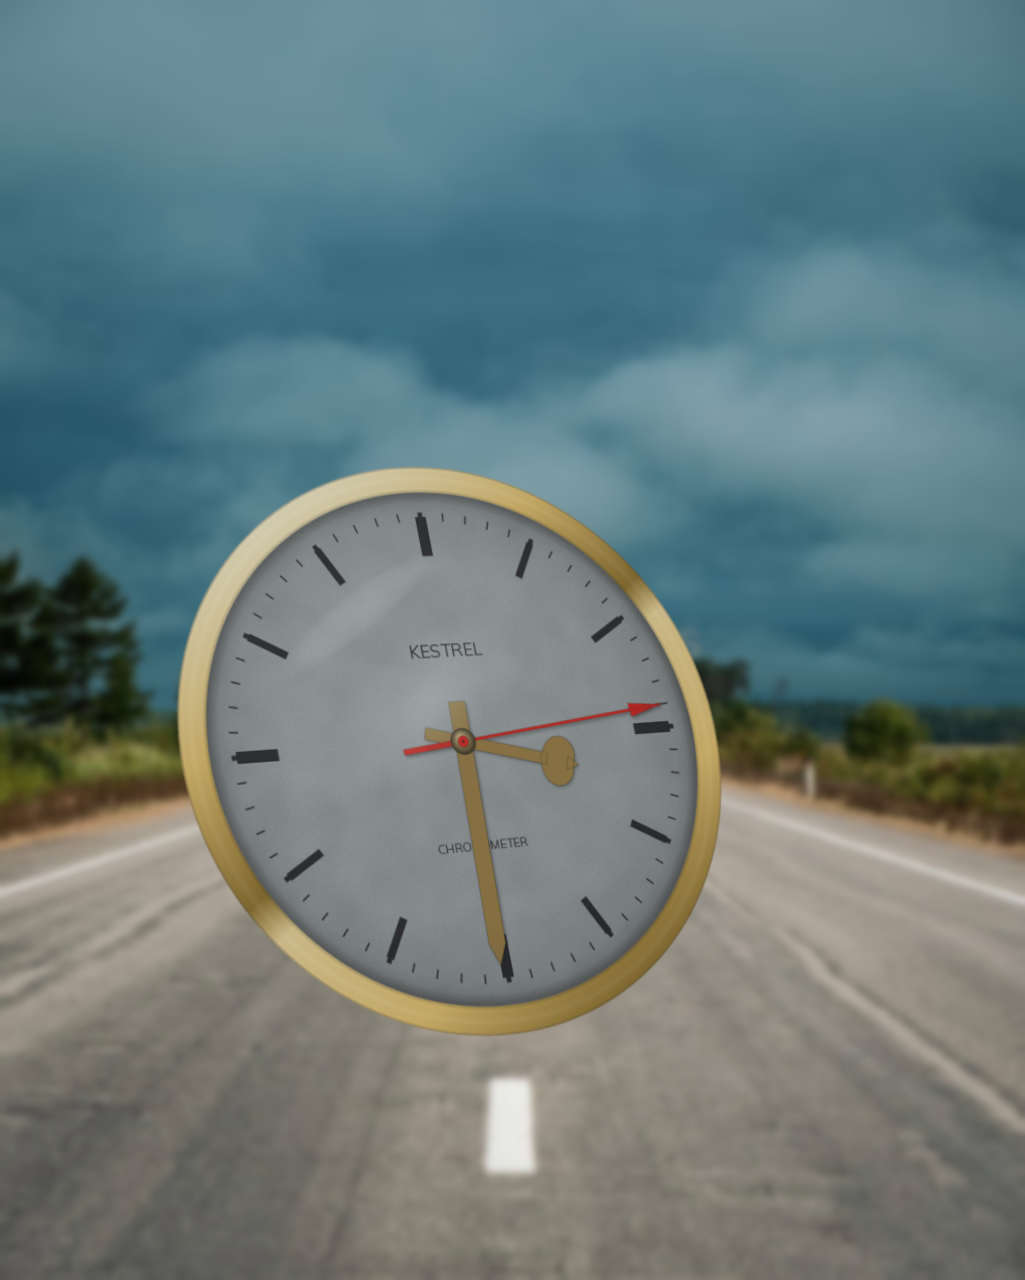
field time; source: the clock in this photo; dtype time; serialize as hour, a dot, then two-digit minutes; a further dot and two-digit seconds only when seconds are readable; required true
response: 3.30.14
